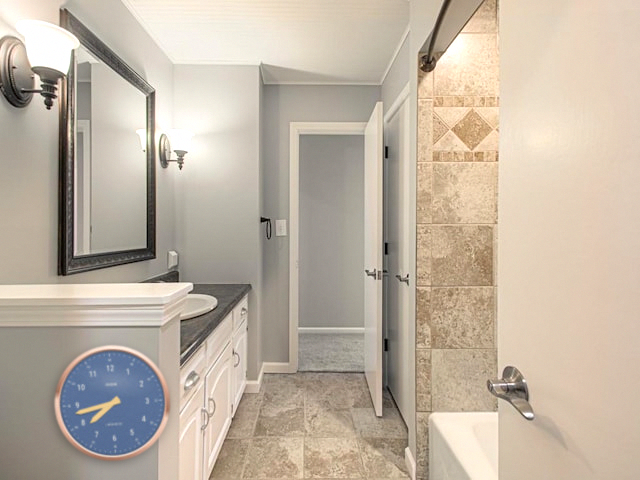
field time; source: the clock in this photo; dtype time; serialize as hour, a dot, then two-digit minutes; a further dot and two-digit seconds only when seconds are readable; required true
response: 7.43
